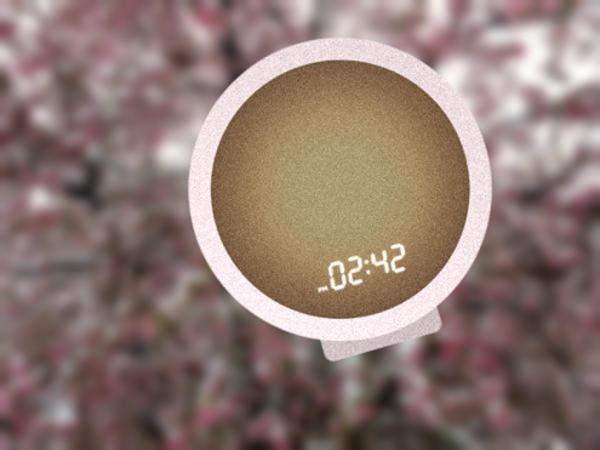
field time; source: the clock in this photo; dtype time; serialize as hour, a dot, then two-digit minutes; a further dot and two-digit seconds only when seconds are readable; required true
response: 2.42
